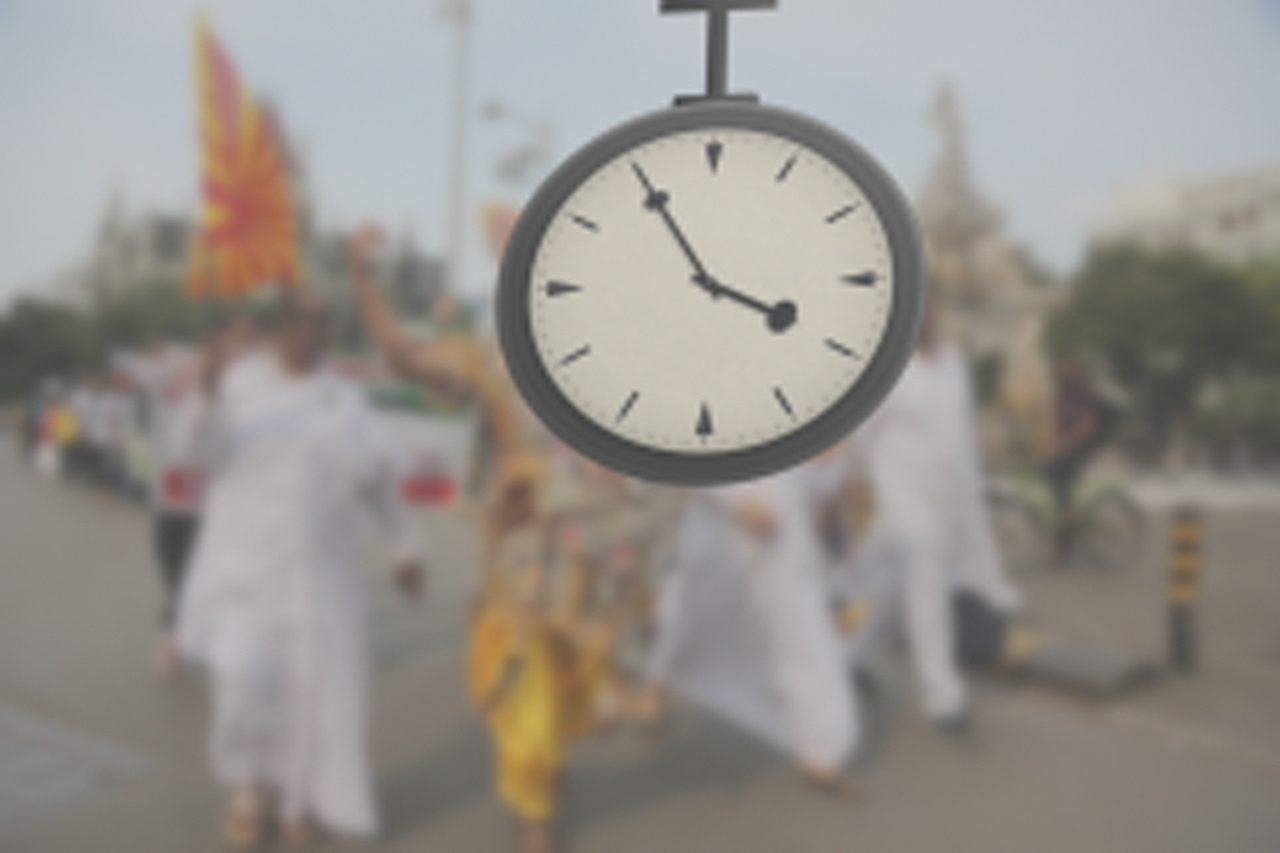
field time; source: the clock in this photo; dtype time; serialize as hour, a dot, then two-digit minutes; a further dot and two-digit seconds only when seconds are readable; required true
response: 3.55
